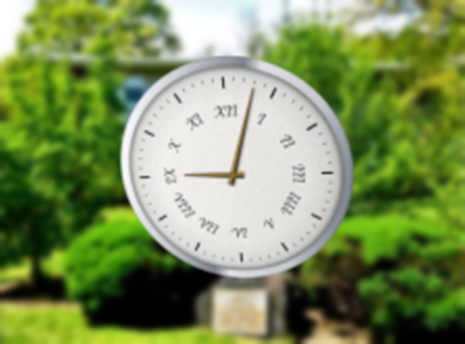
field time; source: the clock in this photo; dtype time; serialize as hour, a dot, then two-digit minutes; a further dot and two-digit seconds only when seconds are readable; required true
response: 9.03
